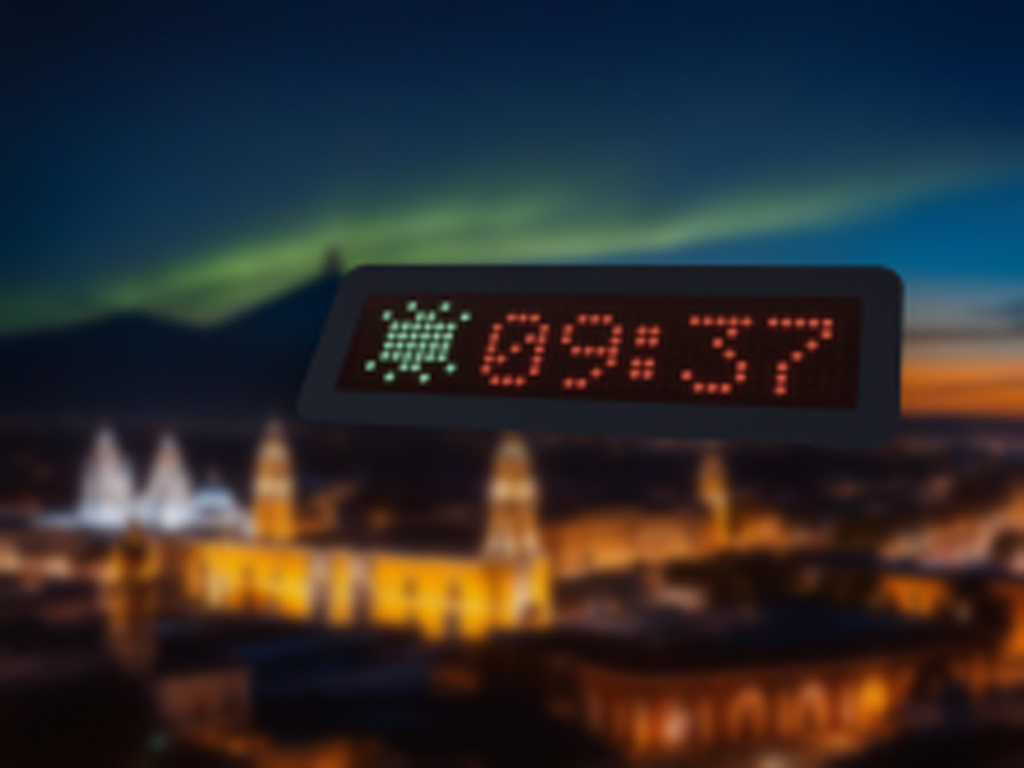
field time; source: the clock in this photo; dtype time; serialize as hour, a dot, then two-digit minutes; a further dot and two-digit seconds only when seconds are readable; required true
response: 9.37
